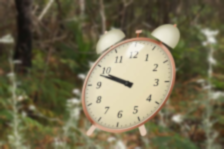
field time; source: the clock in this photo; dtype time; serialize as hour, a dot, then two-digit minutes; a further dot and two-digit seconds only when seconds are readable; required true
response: 9.48
